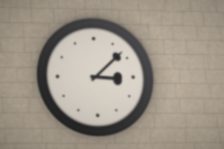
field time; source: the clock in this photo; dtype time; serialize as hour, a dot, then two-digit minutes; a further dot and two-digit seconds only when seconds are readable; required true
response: 3.08
